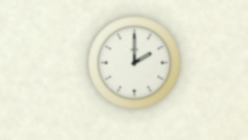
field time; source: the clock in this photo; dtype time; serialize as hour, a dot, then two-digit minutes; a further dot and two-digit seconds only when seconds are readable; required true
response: 2.00
